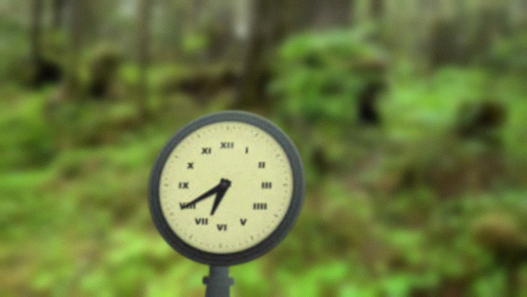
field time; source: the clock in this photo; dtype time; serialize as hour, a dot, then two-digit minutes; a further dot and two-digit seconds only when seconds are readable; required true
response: 6.40
